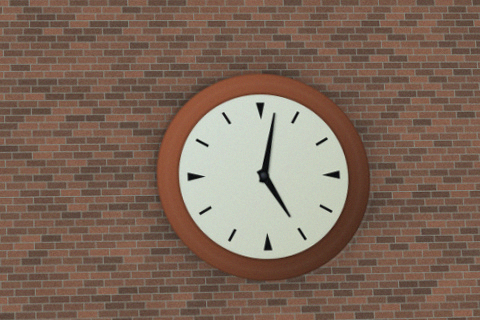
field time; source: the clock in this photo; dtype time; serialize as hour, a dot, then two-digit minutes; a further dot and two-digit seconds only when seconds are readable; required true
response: 5.02
